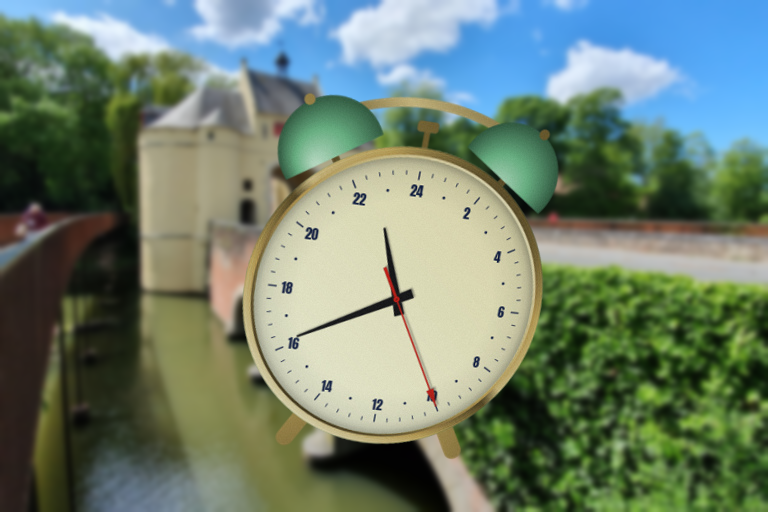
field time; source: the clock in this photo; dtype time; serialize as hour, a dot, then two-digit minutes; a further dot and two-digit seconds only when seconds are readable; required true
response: 22.40.25
